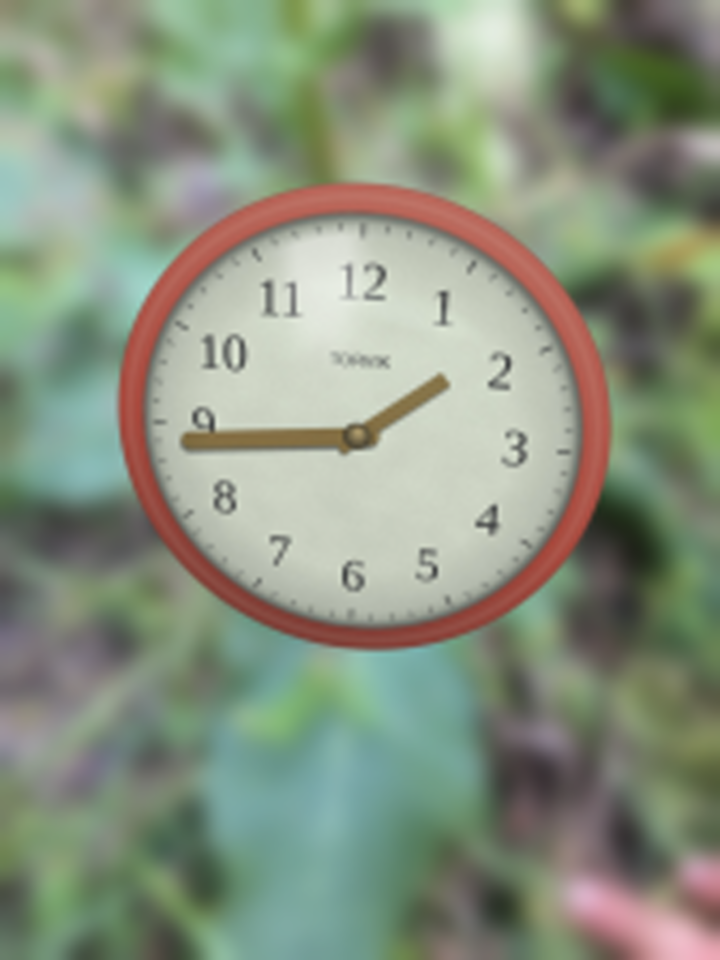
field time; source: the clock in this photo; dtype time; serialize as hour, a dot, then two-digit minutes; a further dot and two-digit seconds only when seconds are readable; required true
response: 1.44
